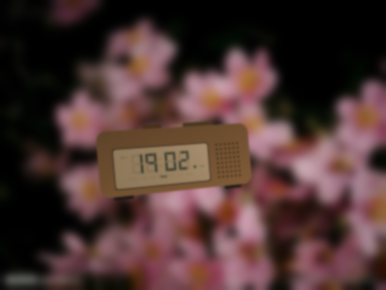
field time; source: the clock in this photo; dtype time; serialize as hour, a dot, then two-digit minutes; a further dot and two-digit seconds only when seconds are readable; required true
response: 19.02
